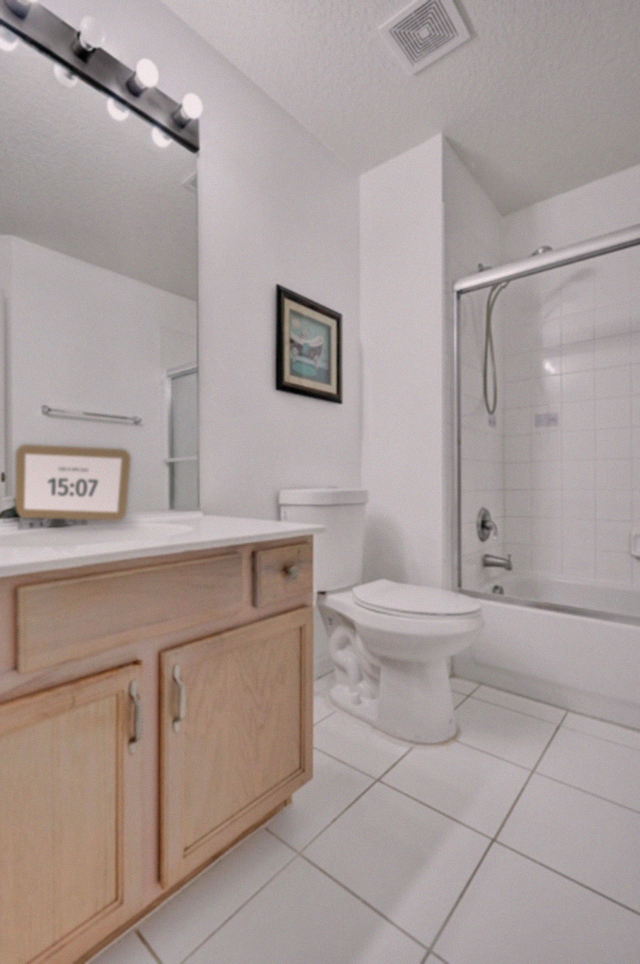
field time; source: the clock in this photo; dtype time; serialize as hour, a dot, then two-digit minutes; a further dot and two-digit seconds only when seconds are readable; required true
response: 15.07
